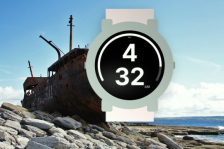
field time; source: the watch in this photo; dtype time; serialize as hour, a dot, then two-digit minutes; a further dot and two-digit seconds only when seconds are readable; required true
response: 4.32
